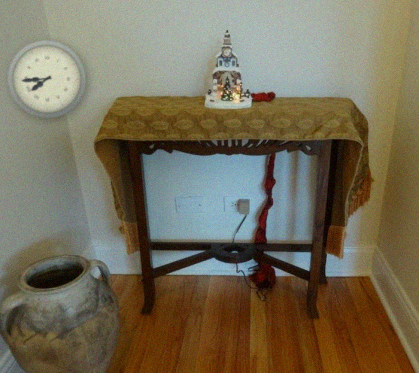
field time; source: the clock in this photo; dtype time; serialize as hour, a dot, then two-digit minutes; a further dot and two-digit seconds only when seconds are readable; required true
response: 7.44
